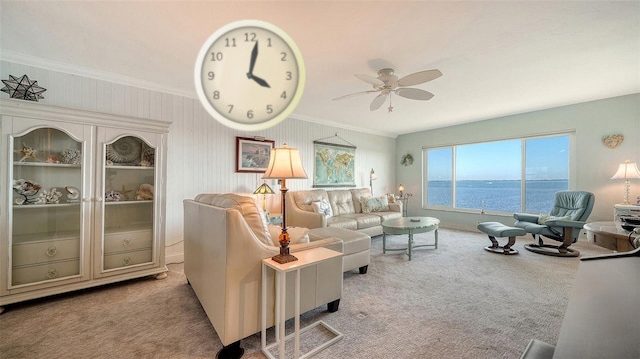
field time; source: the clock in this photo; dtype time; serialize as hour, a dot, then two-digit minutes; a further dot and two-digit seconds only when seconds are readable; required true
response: 4.02
